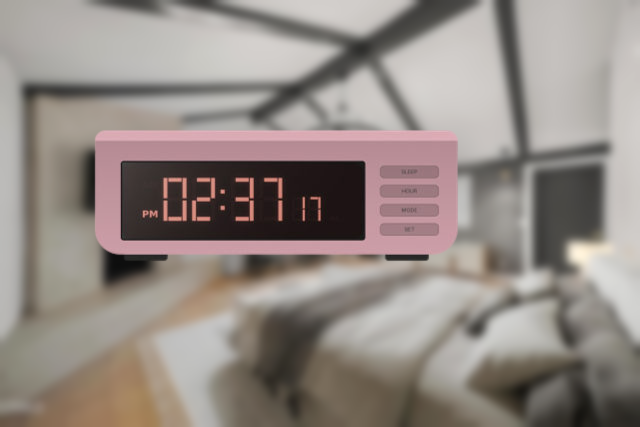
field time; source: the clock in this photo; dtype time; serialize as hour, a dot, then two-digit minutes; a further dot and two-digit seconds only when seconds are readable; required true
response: 2.37.17
